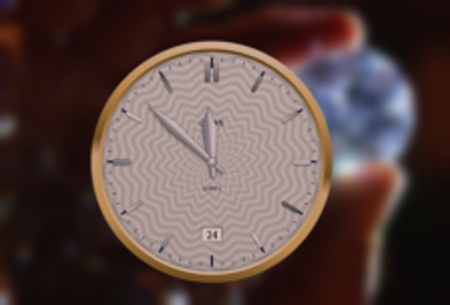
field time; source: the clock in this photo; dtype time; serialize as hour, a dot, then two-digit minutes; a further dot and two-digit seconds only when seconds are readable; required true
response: 11.52
